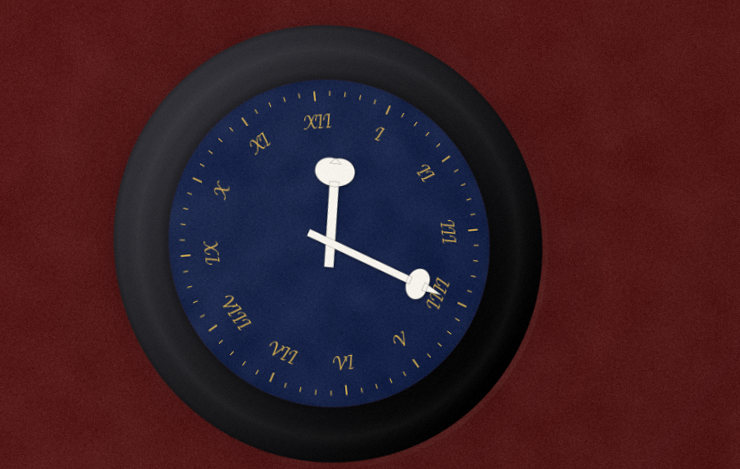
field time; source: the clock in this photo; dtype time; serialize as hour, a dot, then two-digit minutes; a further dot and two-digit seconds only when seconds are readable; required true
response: 12.20
